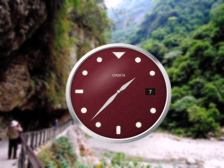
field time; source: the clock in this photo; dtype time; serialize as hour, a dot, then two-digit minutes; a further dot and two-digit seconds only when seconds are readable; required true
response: 1.37
